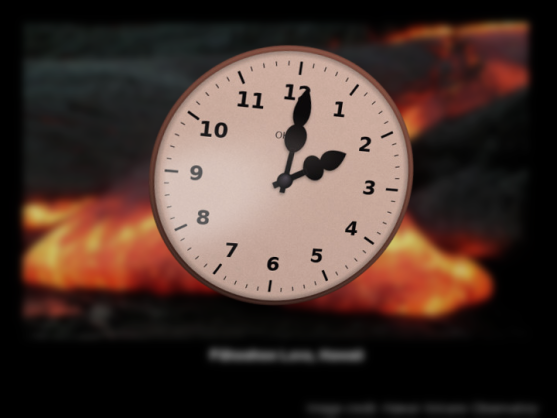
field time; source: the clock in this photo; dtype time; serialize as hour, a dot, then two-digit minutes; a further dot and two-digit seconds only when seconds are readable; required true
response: 2.01
